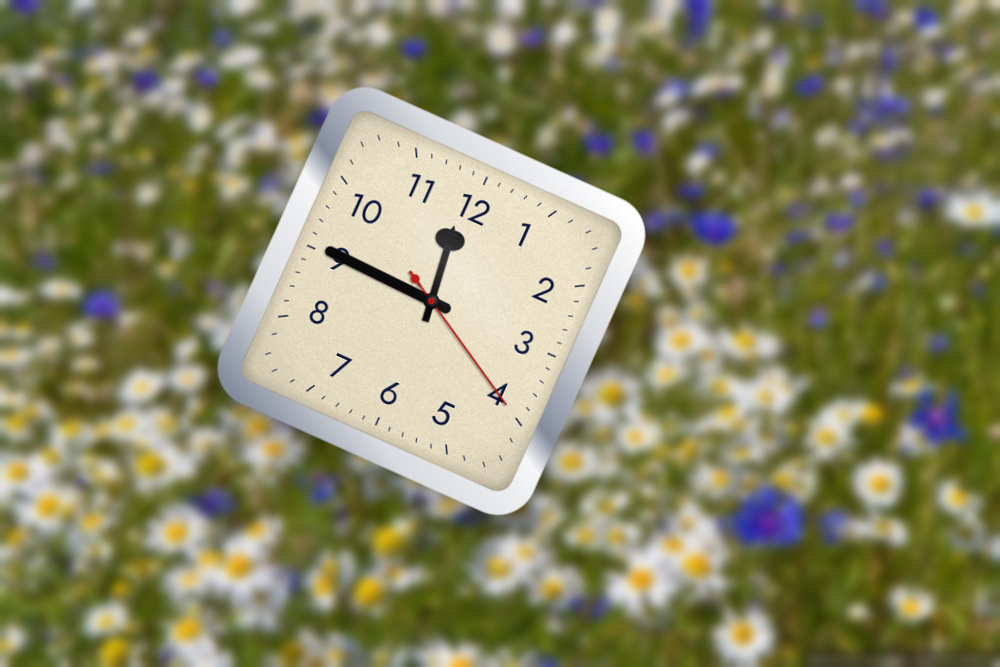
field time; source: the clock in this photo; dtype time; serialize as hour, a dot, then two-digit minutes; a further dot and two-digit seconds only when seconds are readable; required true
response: 11.45.20
